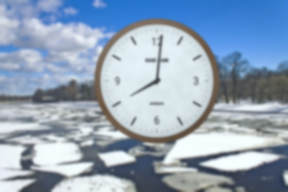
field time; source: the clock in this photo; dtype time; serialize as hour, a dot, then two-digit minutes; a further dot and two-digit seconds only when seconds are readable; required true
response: 8.01
